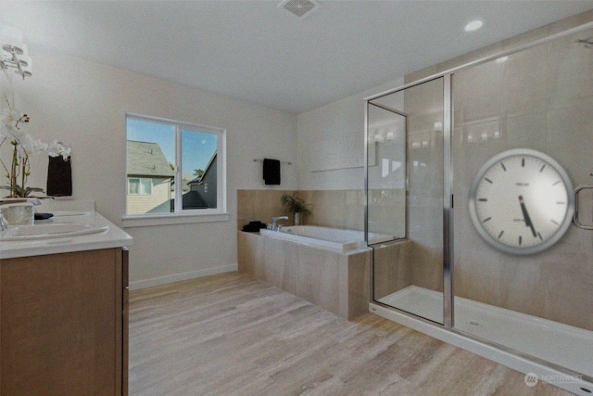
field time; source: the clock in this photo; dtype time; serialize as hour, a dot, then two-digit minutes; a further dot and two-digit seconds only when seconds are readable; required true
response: 5.26
